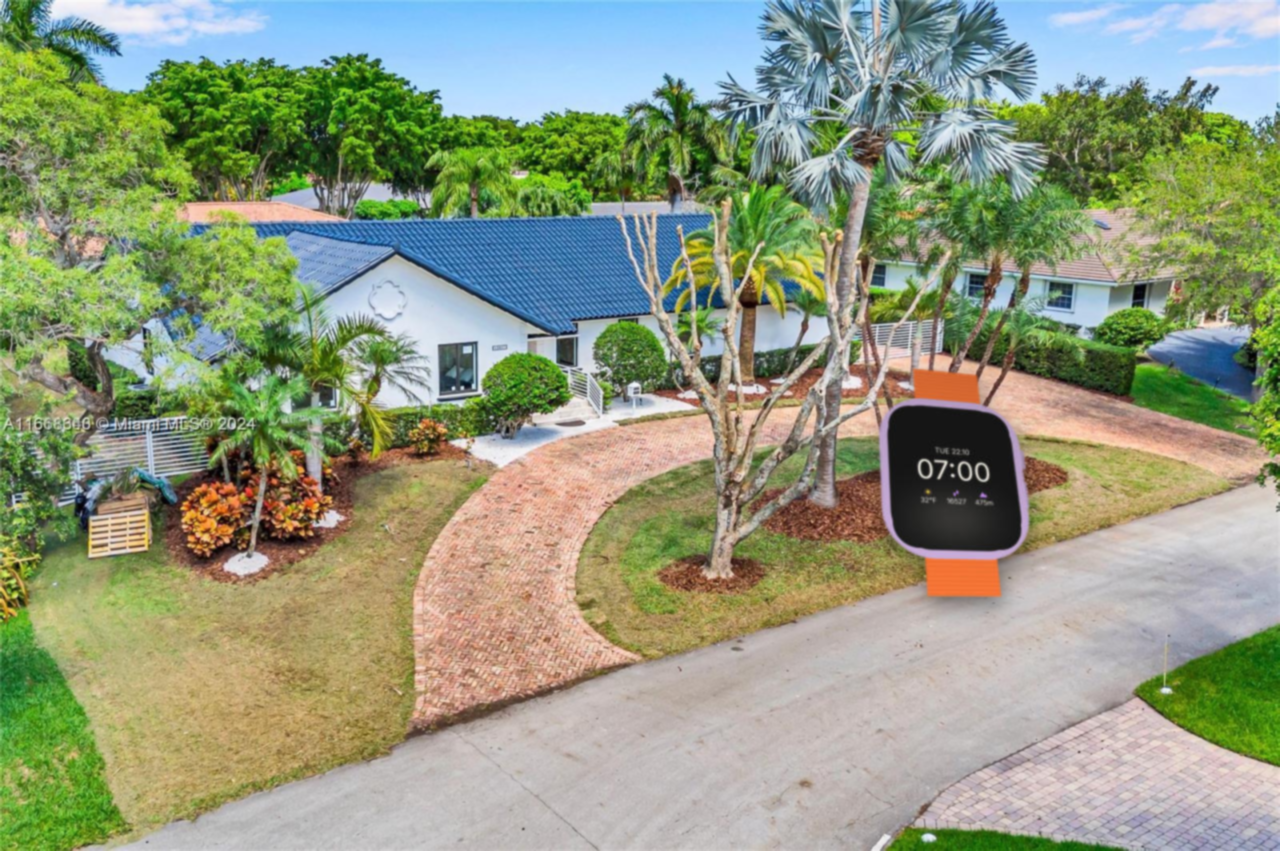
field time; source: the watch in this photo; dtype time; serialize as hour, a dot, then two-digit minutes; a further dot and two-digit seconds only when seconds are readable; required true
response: 7.00
